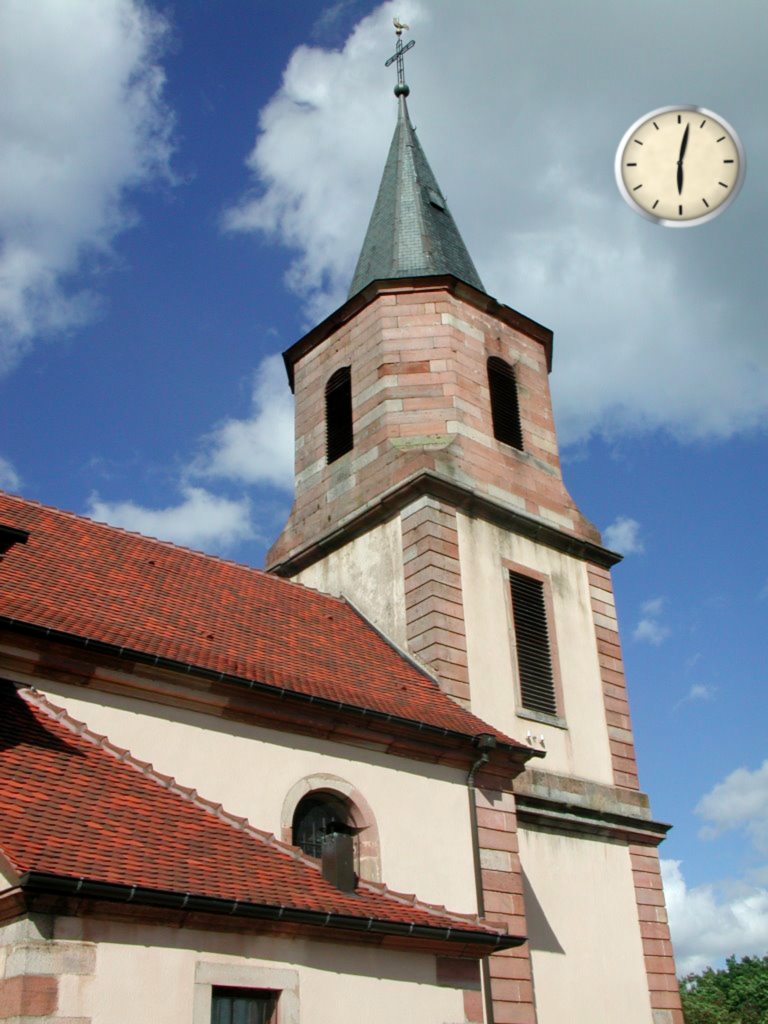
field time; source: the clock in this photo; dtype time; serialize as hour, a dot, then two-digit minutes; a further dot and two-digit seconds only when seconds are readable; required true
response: 6.02
